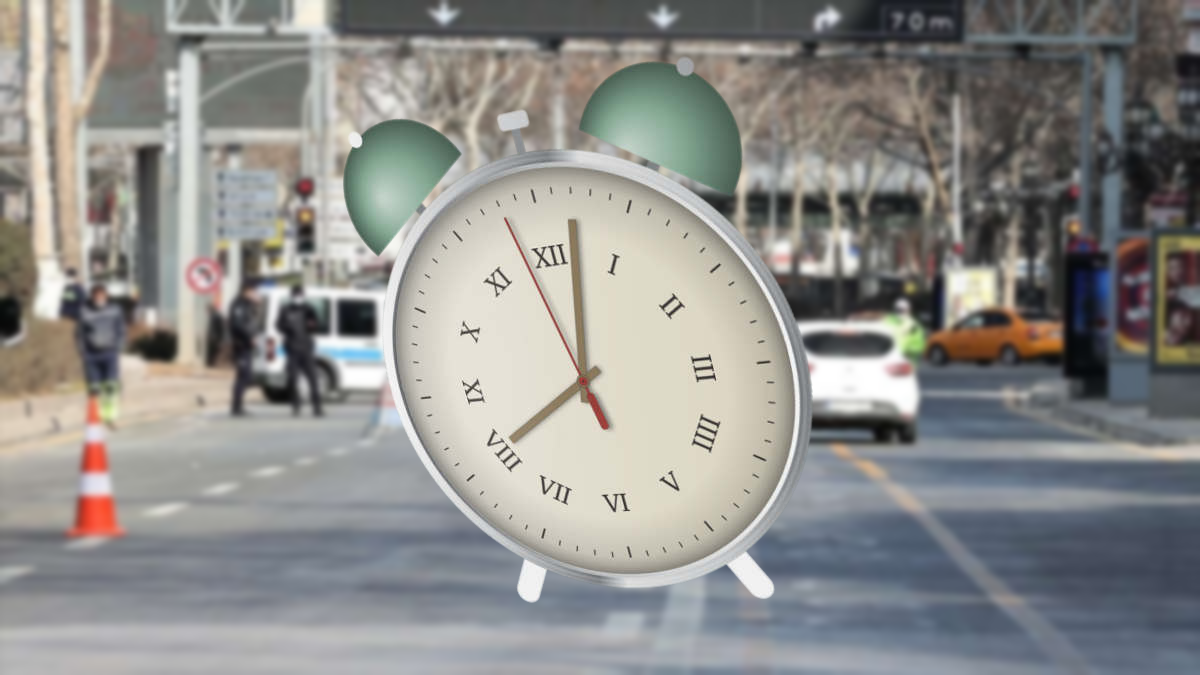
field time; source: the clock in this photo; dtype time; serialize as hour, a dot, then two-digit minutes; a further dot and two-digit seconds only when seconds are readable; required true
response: 8.01.58
